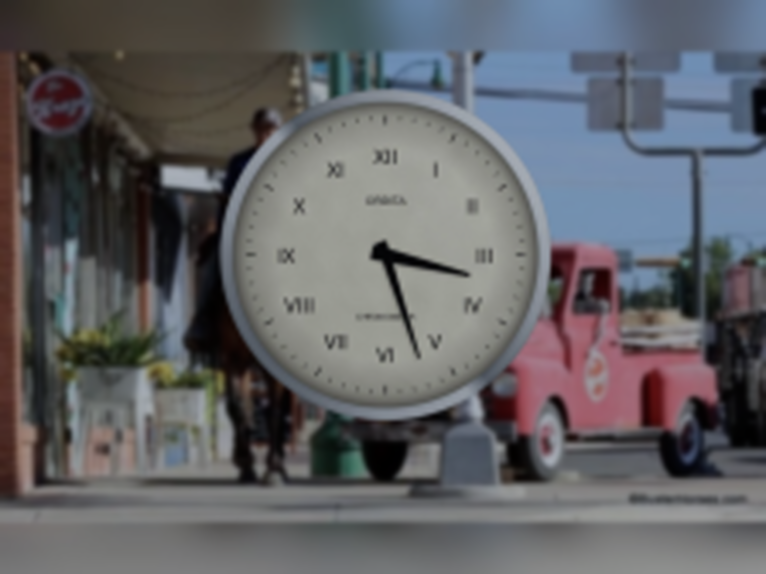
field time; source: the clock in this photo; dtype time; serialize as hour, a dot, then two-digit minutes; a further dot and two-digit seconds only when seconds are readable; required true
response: 3.27
